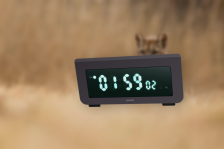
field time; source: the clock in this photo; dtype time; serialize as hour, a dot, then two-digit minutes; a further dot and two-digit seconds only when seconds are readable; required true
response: 1.59.02
